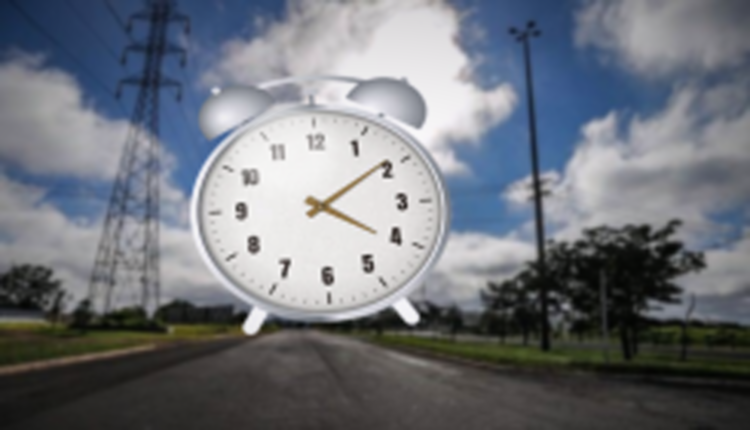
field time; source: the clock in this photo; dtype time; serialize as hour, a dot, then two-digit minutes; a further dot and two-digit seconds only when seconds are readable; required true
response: 4.09
